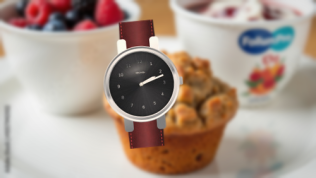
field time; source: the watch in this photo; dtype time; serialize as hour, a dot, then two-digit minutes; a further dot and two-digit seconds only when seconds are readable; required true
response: 2.12
